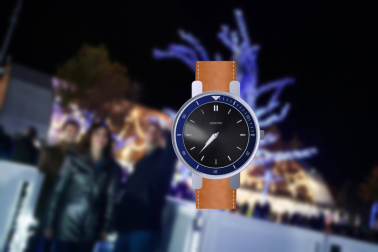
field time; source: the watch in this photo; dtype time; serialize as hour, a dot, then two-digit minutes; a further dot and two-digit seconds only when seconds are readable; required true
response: 7.37
